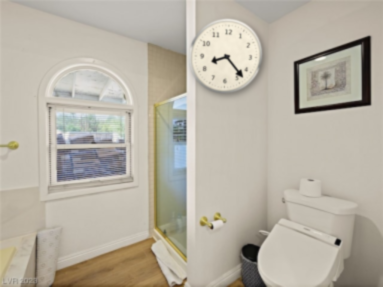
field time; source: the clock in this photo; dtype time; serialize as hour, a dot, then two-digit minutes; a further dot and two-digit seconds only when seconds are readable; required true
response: 8.23
